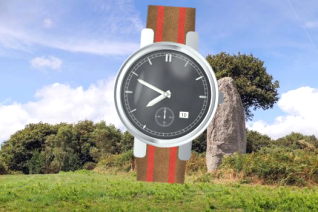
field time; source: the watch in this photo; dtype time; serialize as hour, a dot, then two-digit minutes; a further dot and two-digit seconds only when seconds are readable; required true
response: 7.49
